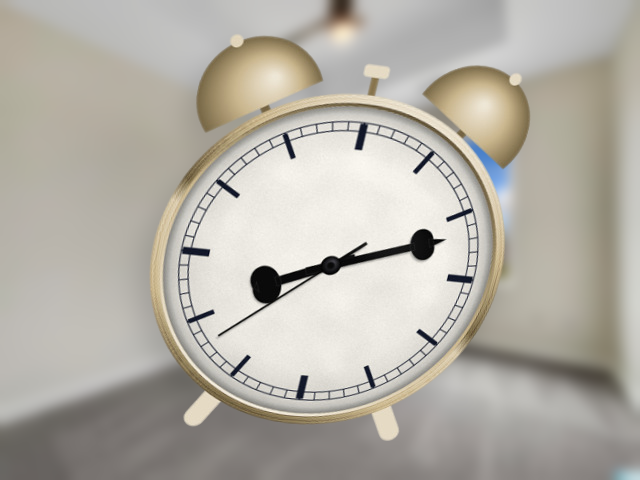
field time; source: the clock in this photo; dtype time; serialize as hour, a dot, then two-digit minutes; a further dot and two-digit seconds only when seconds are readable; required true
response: 8.11.38
